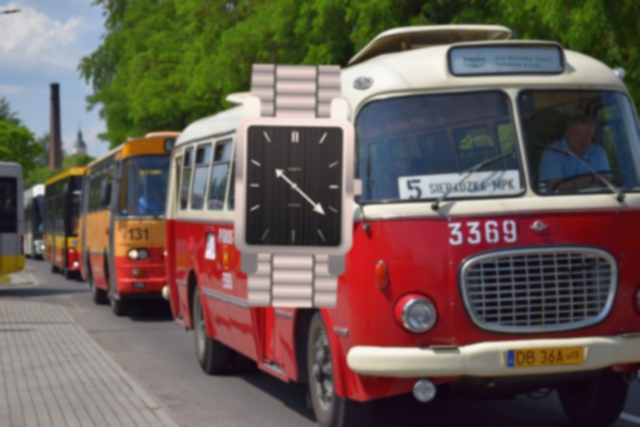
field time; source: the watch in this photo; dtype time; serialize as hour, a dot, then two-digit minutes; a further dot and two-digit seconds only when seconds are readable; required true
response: 10.22
